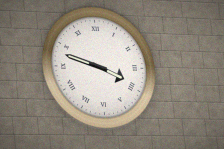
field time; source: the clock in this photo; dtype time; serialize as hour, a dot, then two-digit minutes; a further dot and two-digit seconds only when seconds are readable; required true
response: 3.48
